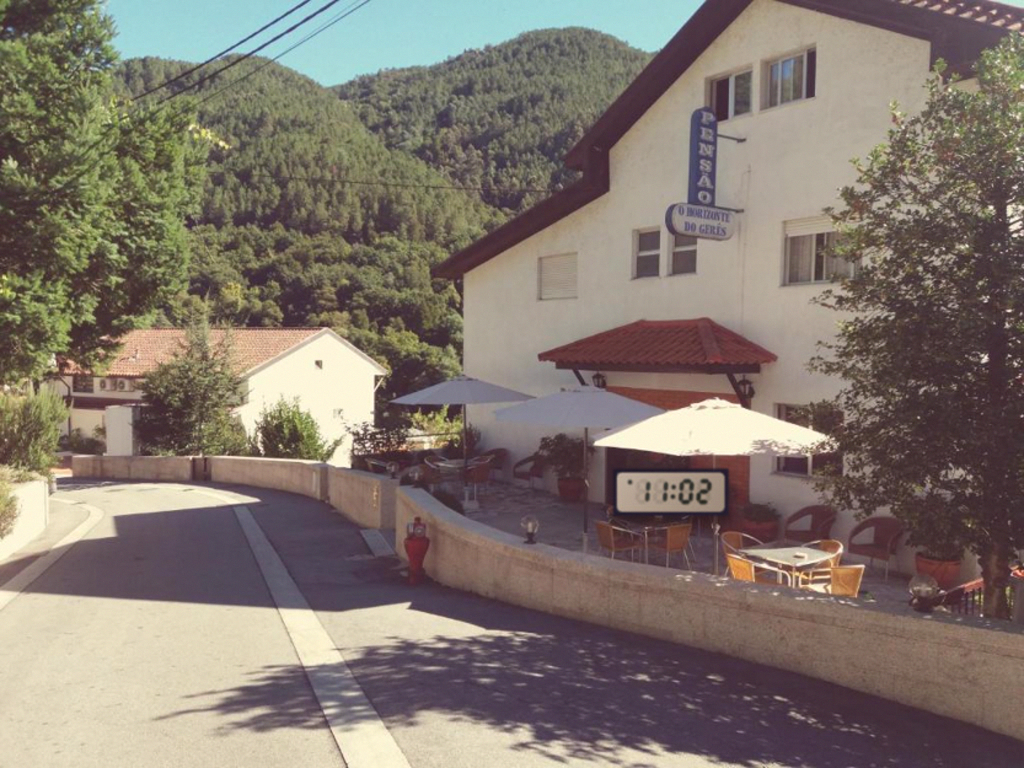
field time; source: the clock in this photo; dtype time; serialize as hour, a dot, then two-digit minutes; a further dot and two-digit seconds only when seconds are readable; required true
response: 11.02
